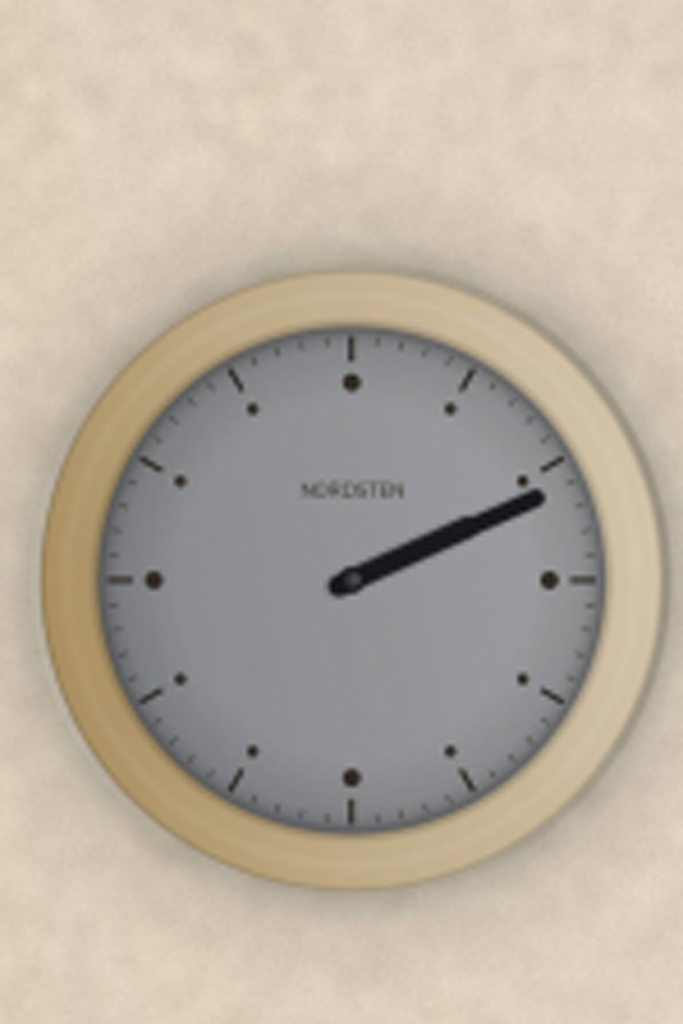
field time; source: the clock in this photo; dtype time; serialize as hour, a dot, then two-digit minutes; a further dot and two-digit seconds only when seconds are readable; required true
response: 2.11
